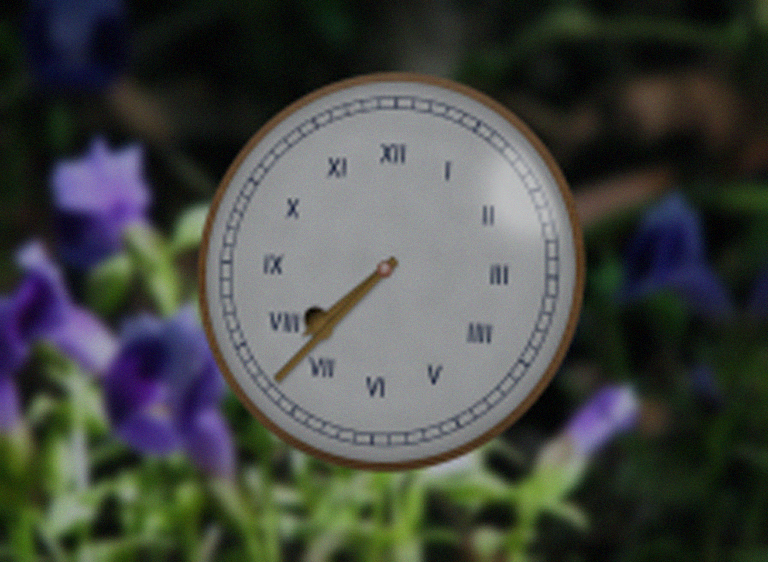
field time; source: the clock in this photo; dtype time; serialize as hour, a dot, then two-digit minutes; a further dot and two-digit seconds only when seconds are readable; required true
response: 7.37
